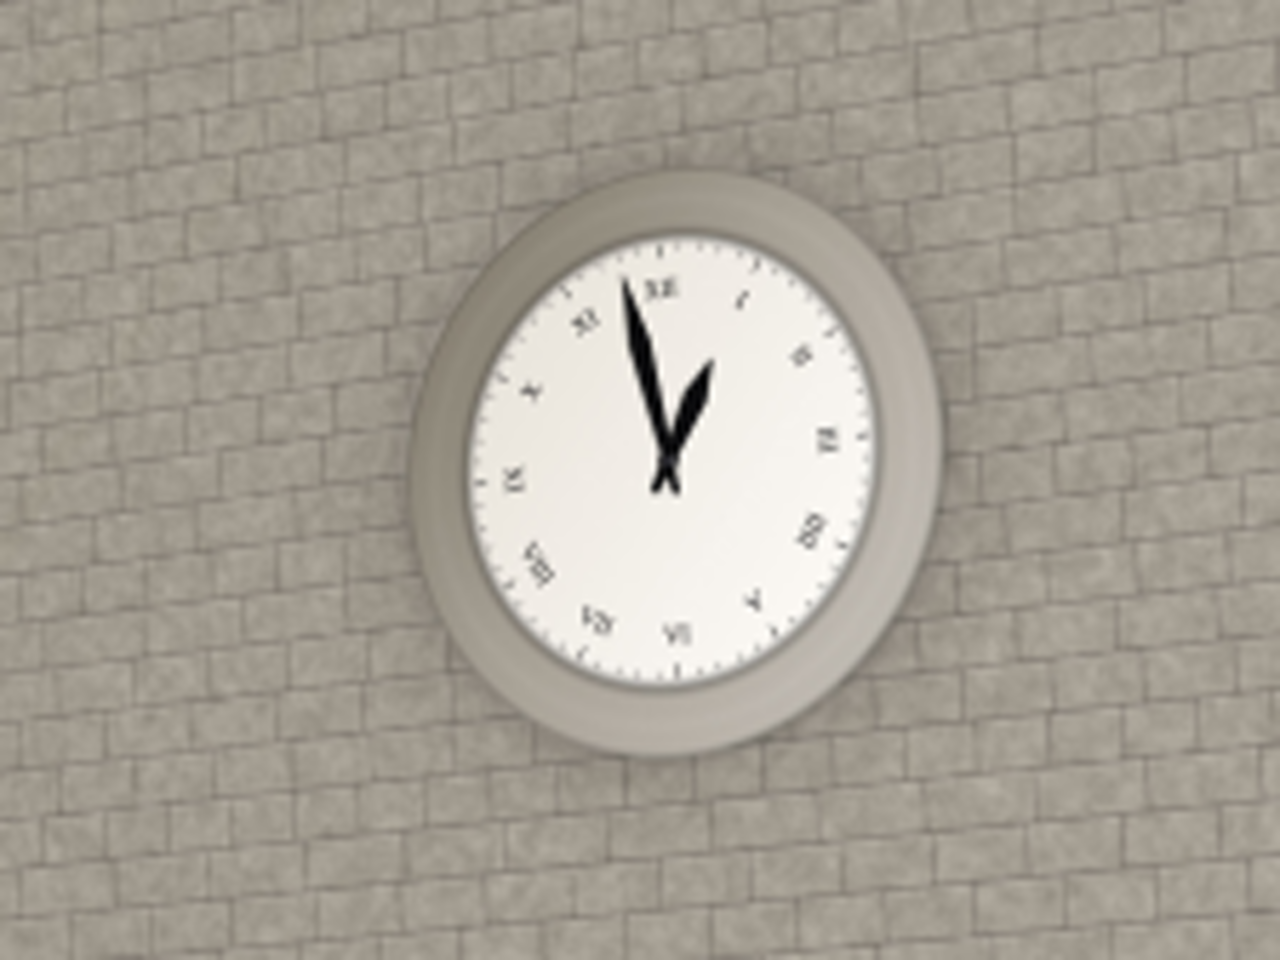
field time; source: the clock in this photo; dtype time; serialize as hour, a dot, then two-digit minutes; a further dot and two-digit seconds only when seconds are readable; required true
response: 12.58
